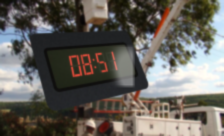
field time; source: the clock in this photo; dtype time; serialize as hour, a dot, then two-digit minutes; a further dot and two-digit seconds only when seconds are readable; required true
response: 8.51
